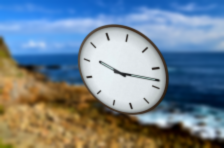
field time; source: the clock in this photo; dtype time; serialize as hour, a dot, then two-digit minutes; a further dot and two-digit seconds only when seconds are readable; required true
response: 10.18
